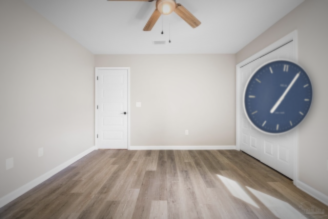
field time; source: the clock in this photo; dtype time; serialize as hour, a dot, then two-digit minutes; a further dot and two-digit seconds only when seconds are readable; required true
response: 7.05
